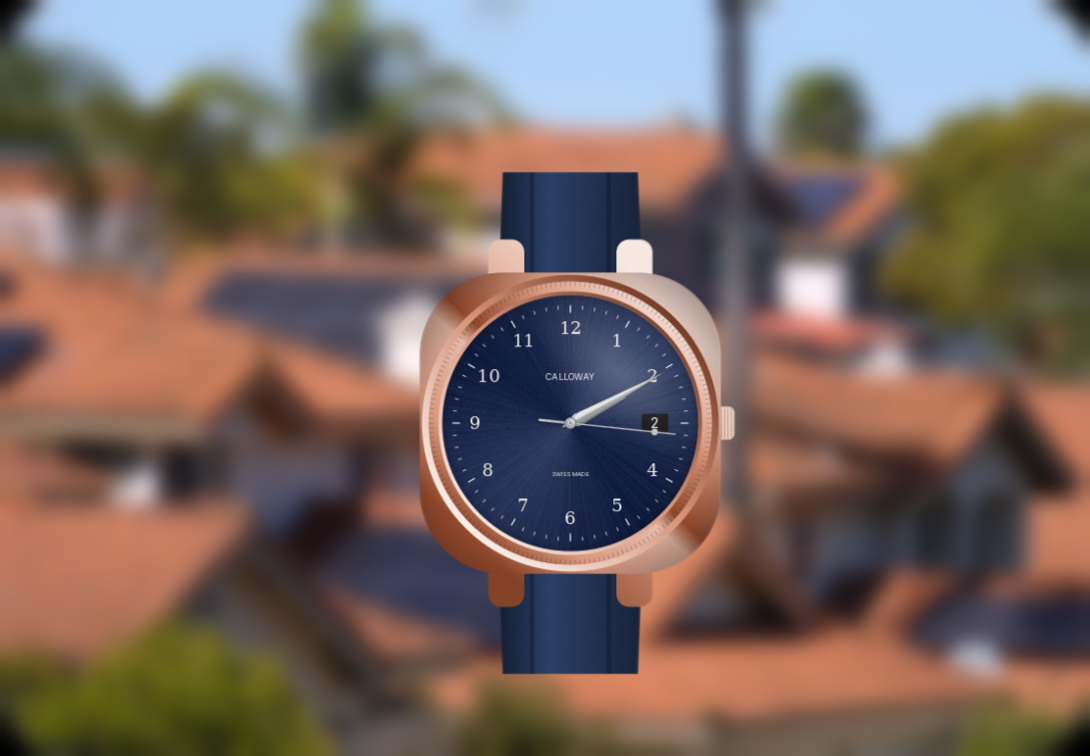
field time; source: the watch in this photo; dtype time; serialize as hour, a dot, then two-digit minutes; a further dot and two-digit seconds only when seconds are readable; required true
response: 2.10.16
